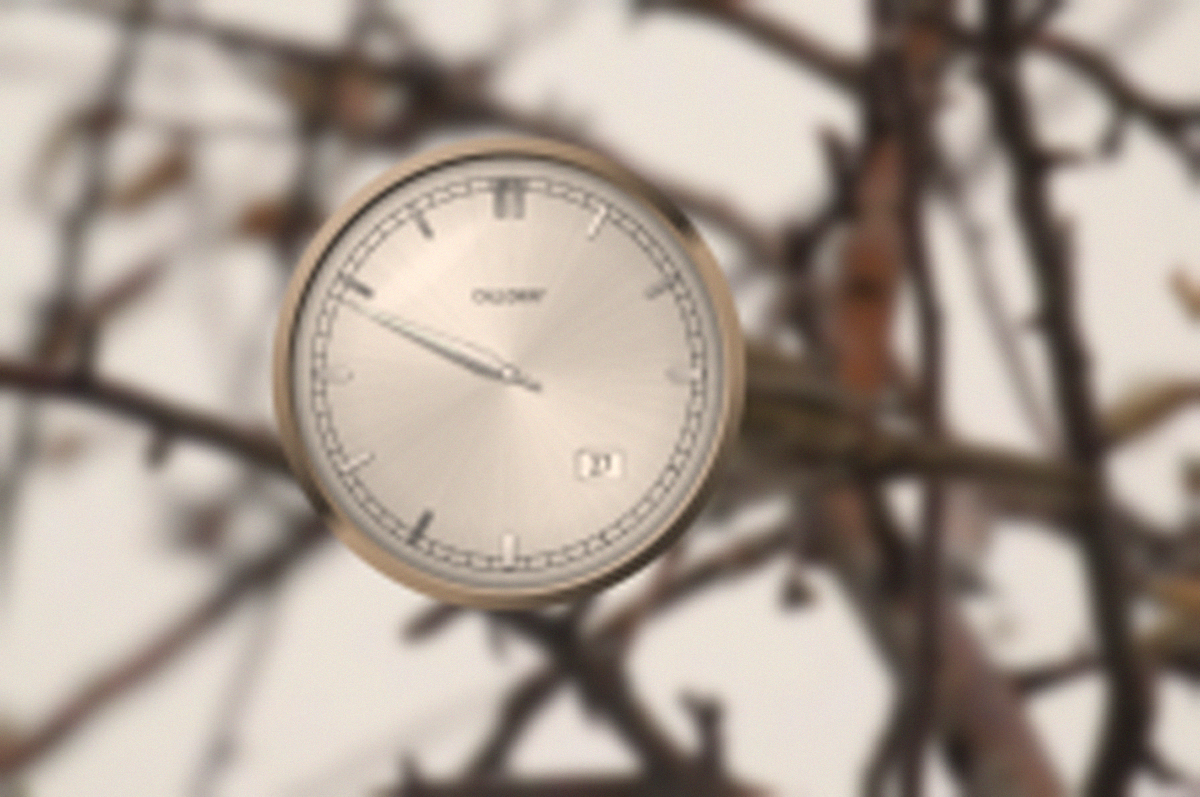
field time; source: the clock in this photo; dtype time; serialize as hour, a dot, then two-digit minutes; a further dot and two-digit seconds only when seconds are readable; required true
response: 9.49
